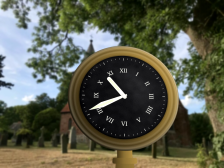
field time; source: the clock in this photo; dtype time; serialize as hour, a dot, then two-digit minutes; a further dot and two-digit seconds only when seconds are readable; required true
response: 10.41
